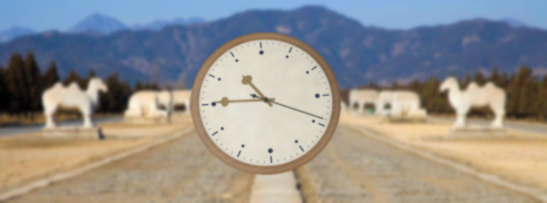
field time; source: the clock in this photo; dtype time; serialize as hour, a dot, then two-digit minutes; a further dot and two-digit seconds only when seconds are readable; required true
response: 10.45.19
